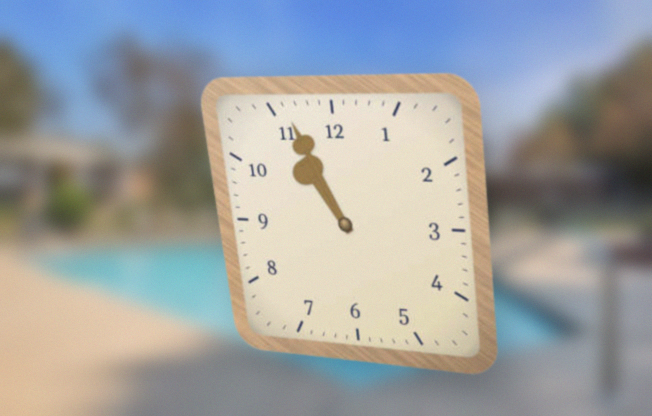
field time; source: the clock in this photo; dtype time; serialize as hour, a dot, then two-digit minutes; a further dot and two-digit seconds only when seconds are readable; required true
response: 10.56
